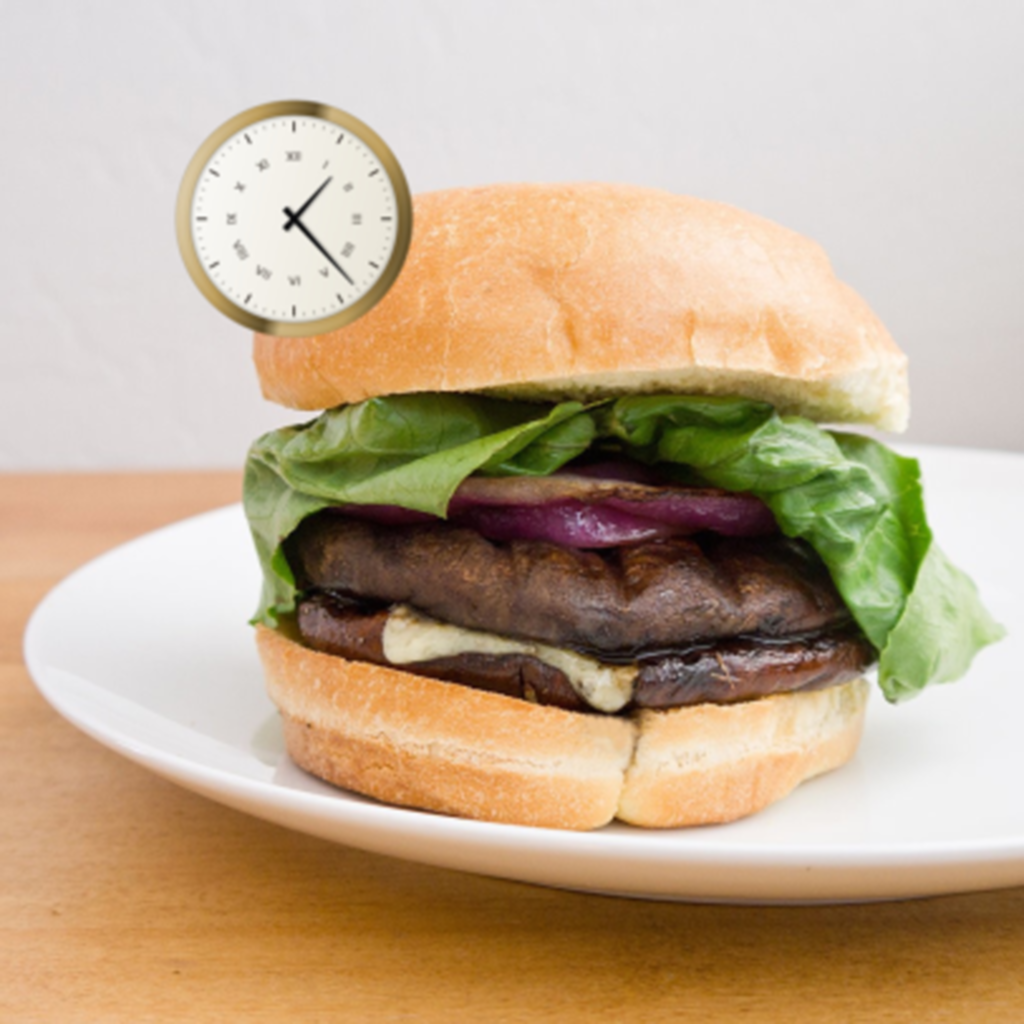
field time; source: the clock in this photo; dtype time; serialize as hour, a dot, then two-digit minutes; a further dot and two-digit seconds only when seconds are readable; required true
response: 1.23
